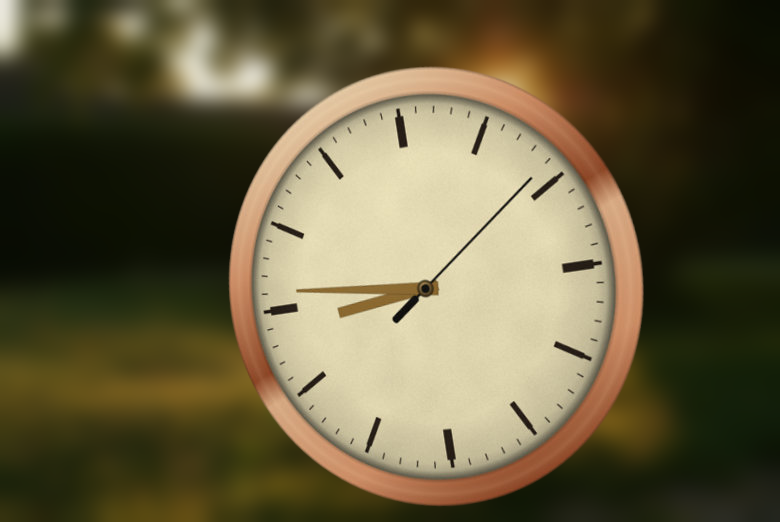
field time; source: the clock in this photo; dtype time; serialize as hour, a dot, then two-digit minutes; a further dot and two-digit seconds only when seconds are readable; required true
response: 8.46.09
